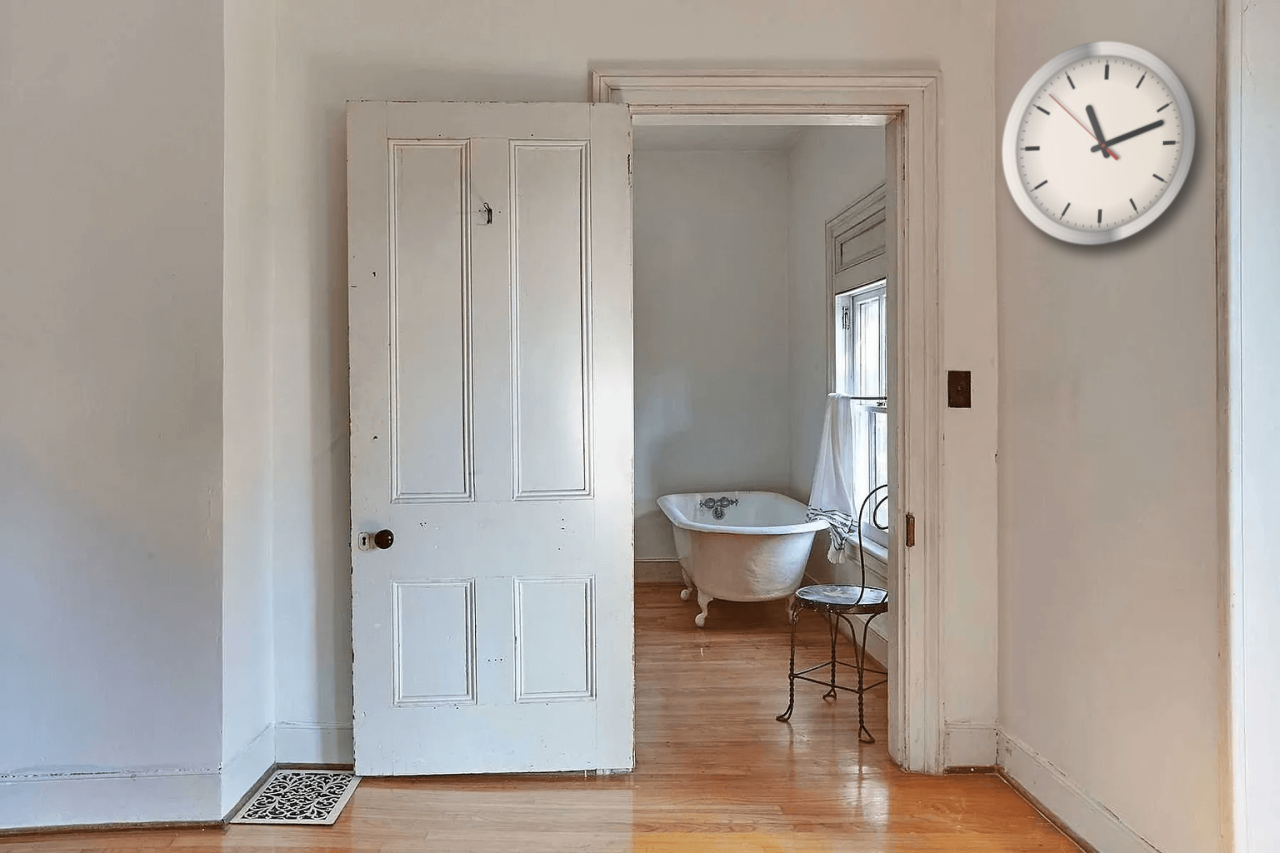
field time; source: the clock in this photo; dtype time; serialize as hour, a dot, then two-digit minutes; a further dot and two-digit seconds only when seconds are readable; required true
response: 11.11.52
